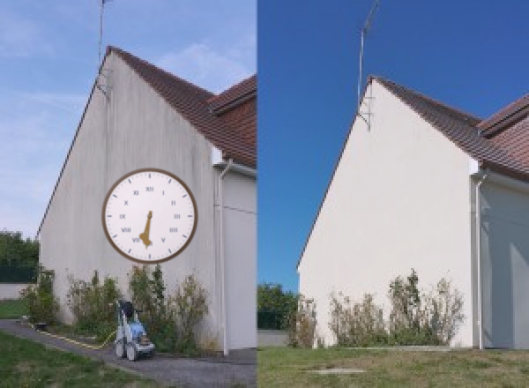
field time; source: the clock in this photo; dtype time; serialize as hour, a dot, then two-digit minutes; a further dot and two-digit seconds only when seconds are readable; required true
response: 6.31
